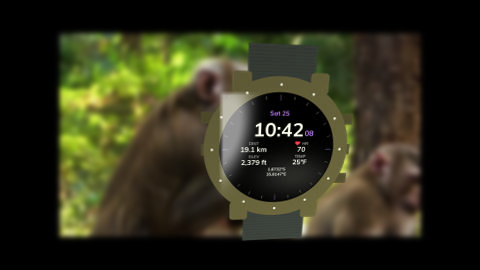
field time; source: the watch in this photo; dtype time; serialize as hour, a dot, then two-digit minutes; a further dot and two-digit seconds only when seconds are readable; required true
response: 10.42.08
